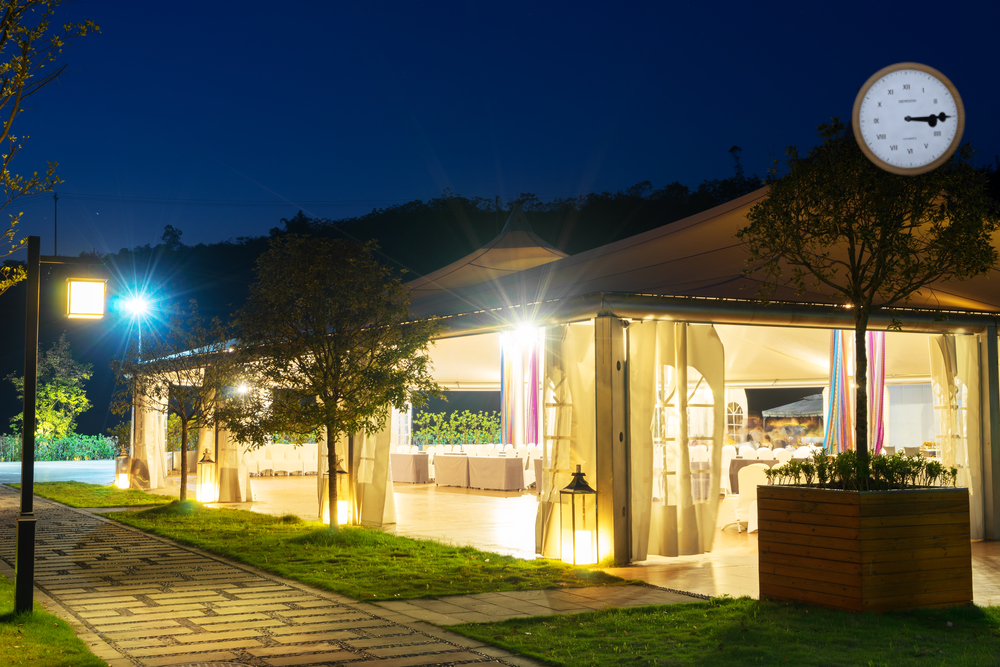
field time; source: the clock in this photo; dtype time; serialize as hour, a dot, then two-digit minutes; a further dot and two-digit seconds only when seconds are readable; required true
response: 3.15
